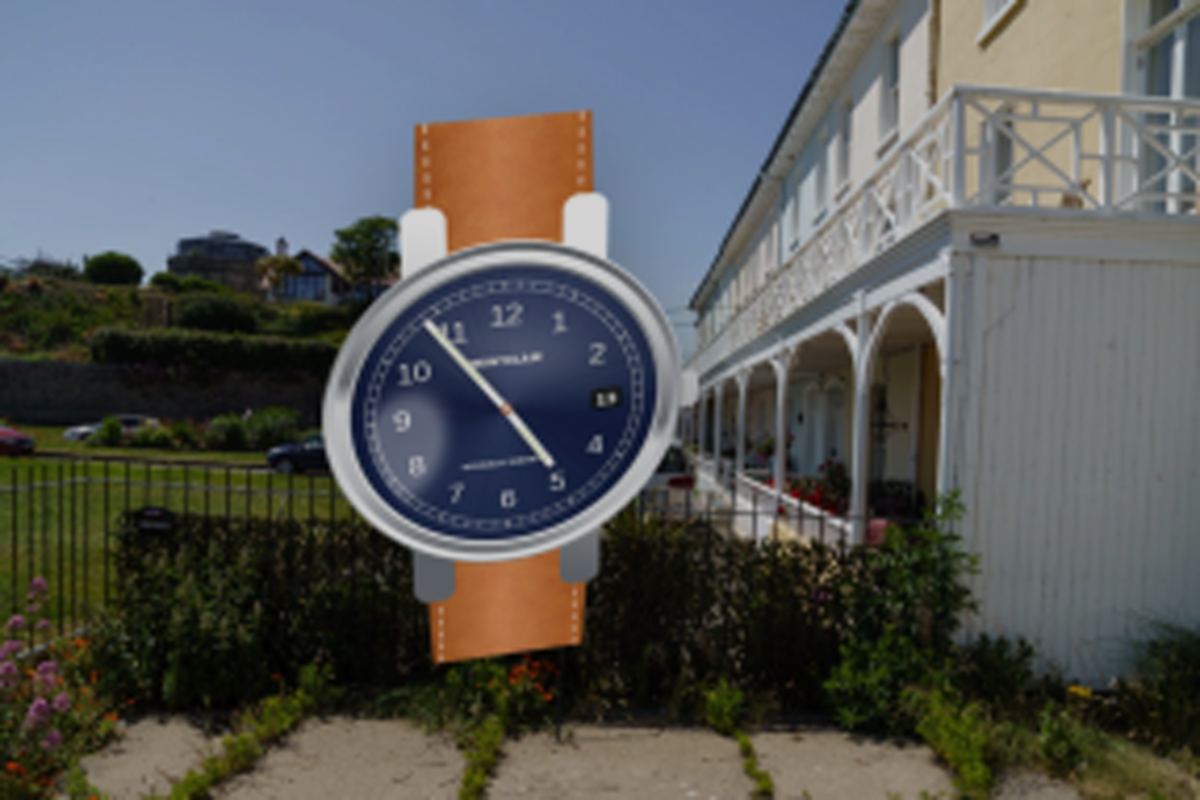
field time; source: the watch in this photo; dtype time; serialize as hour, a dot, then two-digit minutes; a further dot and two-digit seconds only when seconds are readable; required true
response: 4.54
